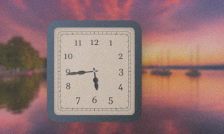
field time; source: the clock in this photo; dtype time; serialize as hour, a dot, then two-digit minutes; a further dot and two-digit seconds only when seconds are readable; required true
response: 5.44
